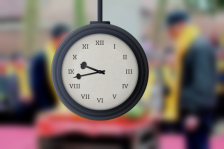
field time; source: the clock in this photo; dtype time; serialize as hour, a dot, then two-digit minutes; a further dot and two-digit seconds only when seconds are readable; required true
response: 9.43
